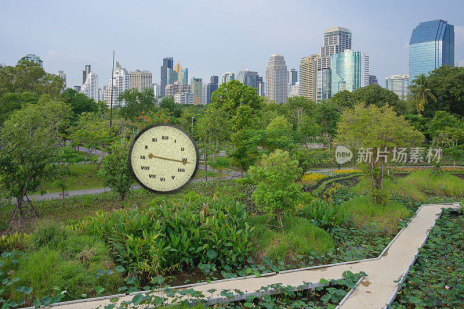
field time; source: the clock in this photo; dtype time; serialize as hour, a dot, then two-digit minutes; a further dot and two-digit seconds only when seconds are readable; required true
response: 9.16
